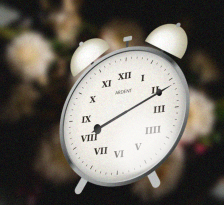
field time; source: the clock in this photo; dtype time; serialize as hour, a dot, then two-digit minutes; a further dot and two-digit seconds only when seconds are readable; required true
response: 8.11
